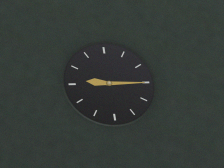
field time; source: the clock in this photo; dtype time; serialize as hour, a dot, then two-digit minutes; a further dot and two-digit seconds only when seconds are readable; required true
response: 9.15
